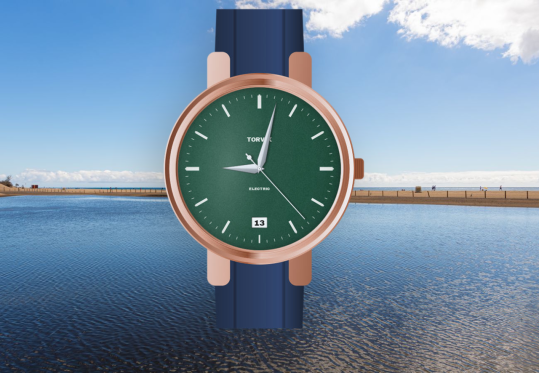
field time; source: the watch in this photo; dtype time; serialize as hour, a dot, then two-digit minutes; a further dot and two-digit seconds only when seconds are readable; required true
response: 9.02.23
